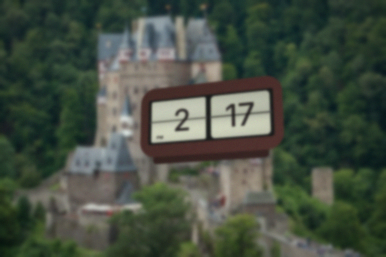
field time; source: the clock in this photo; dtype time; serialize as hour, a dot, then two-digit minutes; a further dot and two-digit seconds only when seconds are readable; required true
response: 2.17
